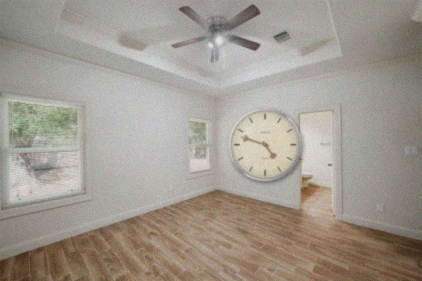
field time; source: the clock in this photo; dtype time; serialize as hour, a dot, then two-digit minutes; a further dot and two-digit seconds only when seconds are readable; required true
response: 4.48
